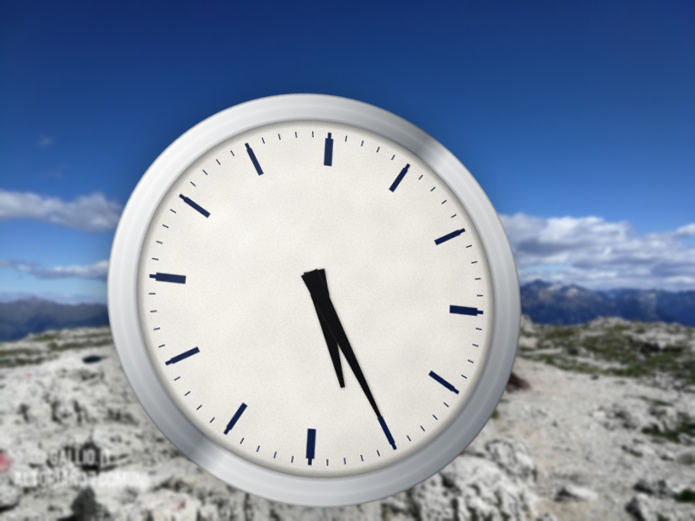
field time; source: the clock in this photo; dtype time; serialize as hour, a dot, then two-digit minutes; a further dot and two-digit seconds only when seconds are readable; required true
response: 5.25
